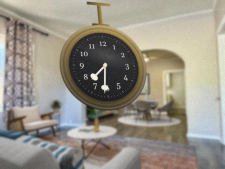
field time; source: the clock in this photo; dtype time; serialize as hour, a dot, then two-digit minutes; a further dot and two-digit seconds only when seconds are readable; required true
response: 7.31
